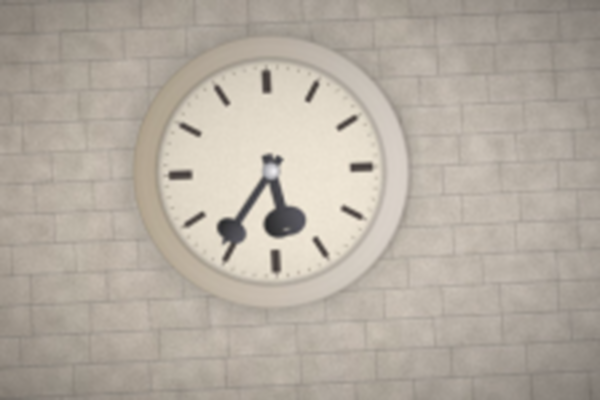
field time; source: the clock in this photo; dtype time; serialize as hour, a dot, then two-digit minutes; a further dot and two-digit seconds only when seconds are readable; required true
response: 5.36
